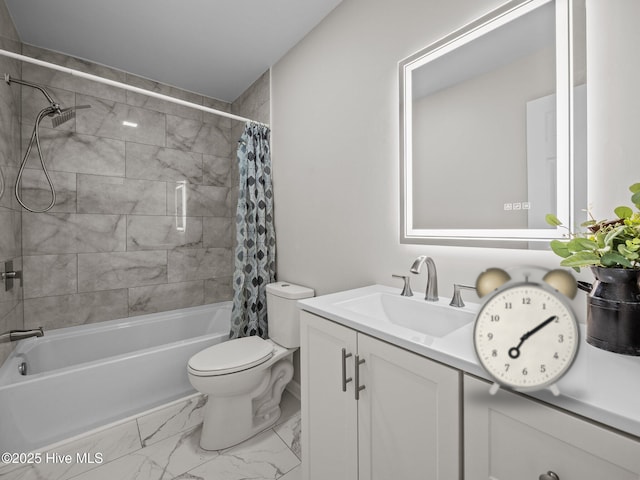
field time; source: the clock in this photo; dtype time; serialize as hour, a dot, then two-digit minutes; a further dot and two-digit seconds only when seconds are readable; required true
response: 7.09
